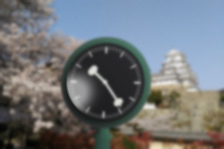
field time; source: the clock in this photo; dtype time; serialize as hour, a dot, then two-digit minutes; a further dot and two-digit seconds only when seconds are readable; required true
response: 10.24
